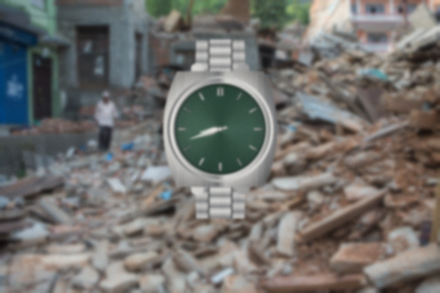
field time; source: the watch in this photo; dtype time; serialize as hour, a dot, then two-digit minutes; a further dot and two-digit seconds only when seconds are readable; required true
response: 8.42
